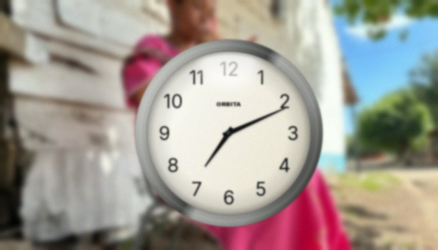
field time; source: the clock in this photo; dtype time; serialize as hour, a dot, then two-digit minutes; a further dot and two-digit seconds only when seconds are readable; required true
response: 7.11
